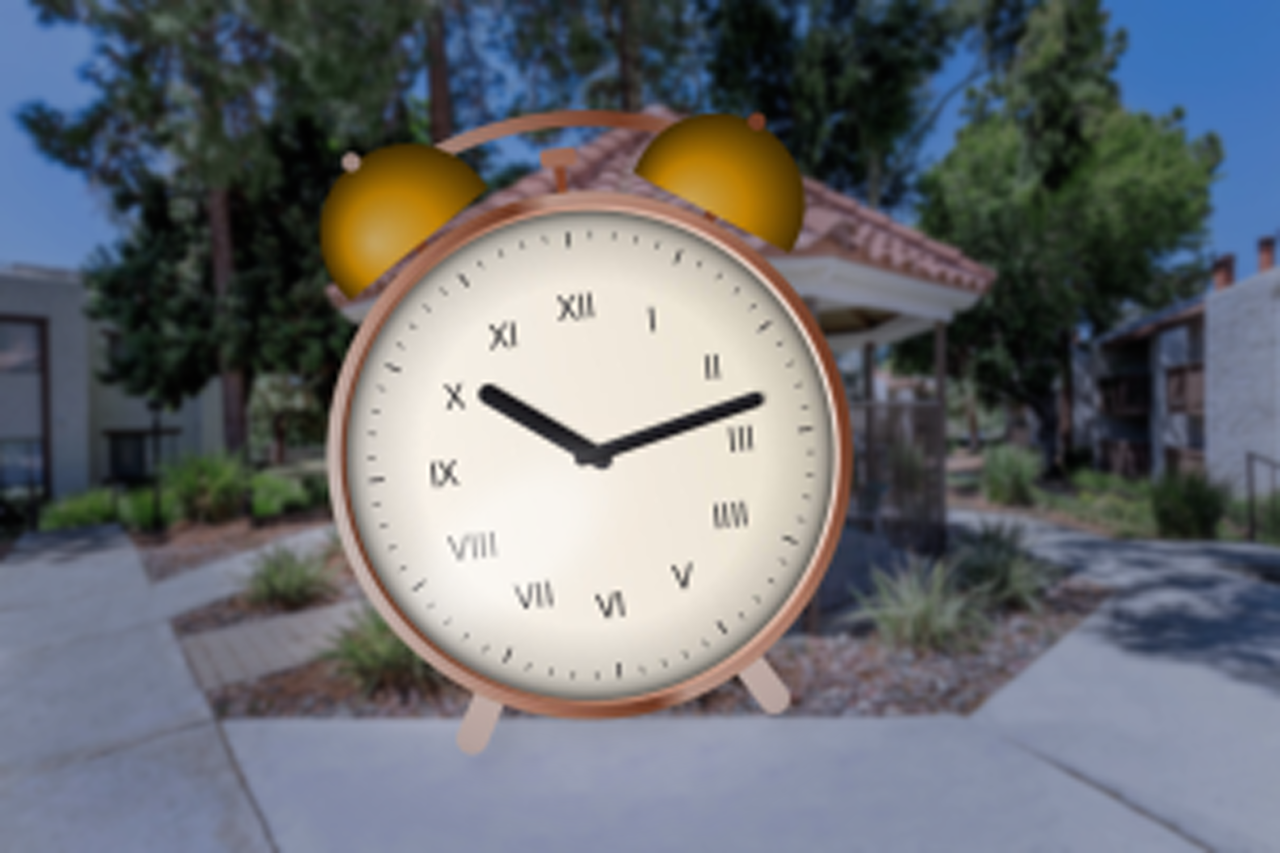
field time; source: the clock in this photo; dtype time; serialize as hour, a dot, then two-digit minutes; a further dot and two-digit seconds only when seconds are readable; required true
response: 10.13
